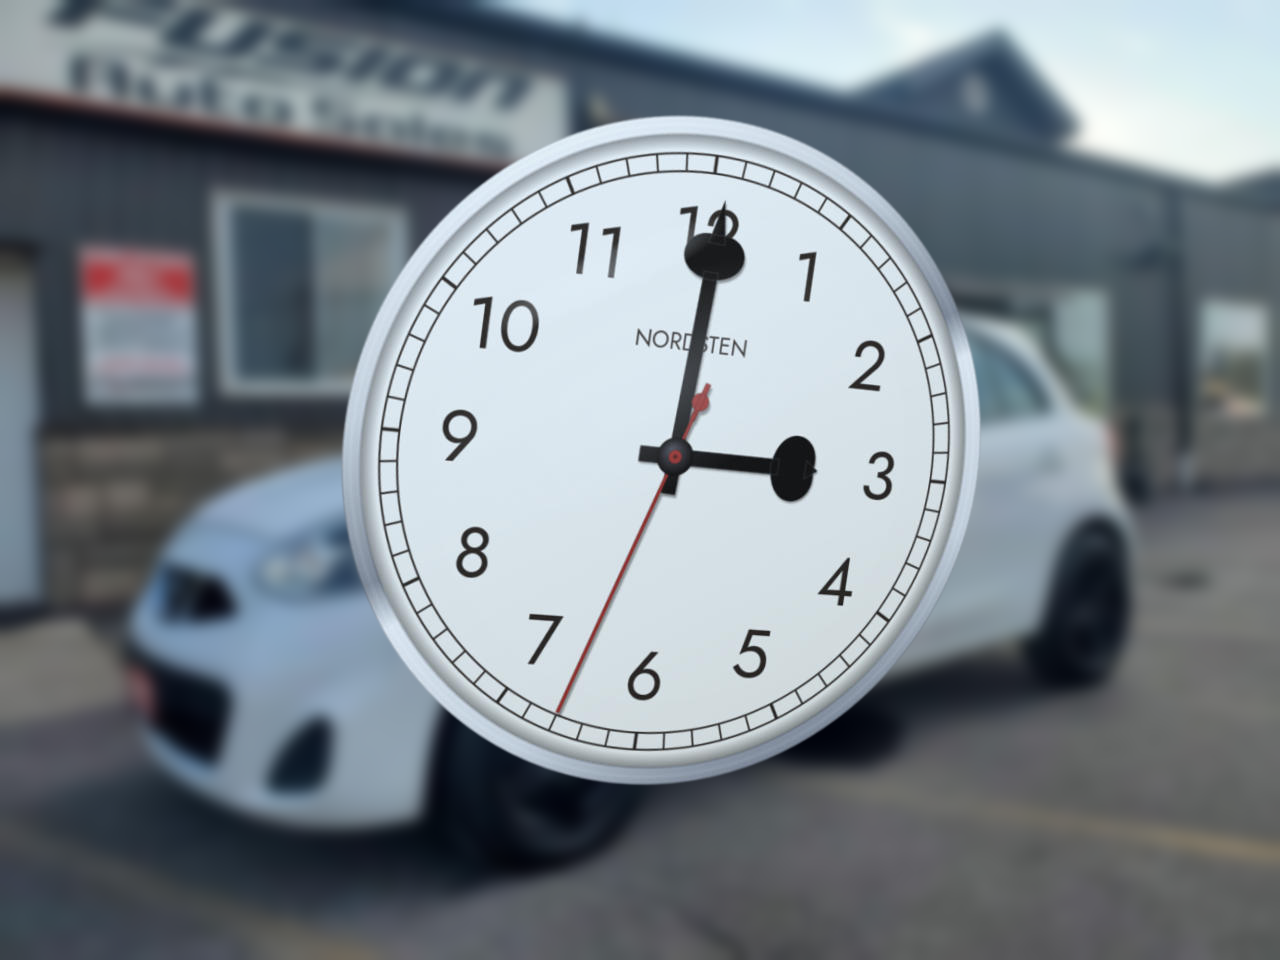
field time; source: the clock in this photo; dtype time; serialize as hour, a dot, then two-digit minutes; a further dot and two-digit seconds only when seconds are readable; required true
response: 3.00.33
